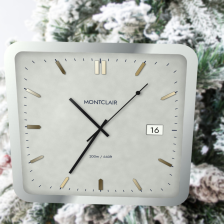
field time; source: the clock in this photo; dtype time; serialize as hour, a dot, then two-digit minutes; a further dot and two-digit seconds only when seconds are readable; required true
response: 10.35.07
